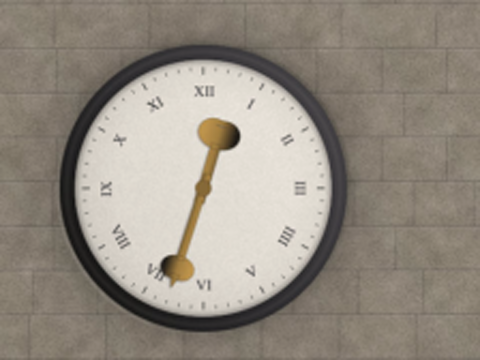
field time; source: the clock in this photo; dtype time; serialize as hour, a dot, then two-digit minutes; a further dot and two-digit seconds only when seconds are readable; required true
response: 12.33
